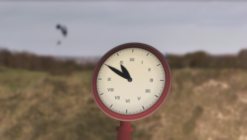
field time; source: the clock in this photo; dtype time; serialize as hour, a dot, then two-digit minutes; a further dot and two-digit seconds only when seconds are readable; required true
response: 10.50
